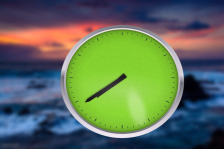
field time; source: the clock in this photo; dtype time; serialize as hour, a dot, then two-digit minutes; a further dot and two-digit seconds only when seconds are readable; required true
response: 7.39
